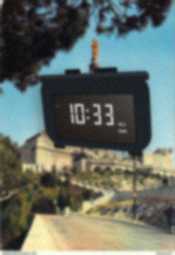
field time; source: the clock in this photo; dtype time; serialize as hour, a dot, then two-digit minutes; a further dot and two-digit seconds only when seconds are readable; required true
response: 10.33
